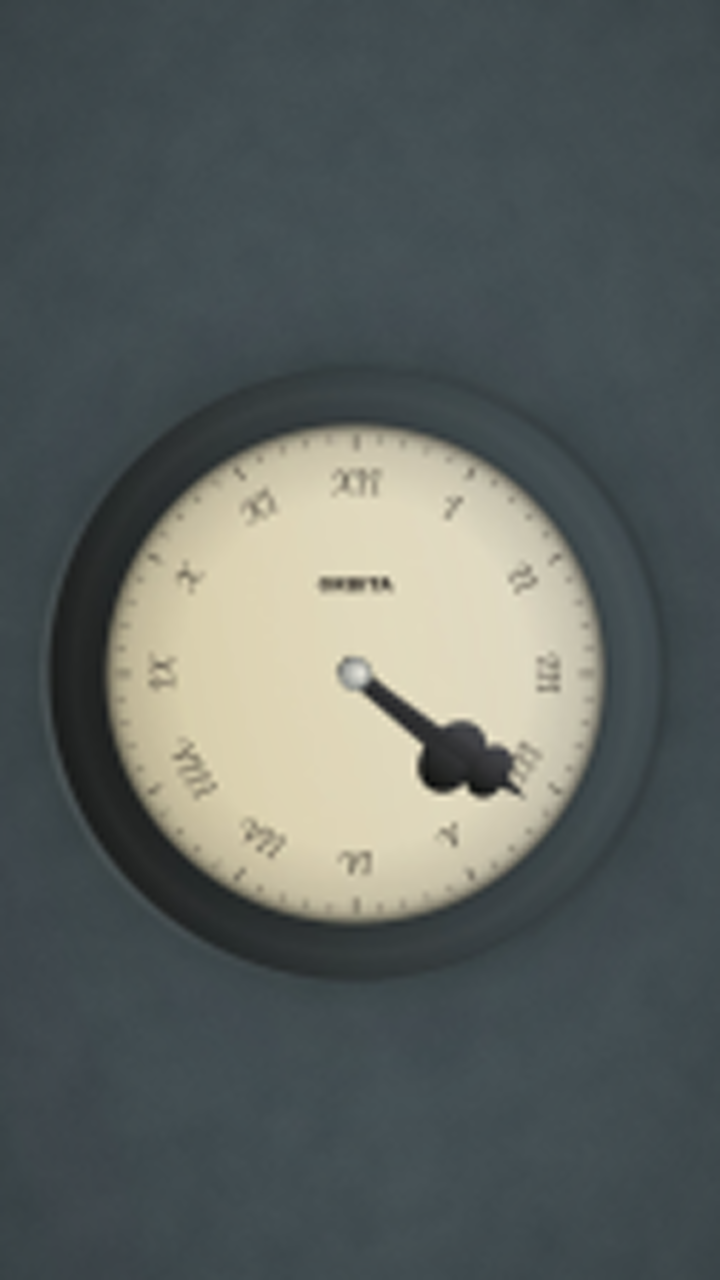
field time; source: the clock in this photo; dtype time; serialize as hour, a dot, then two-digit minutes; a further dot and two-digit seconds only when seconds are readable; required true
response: 4.21
